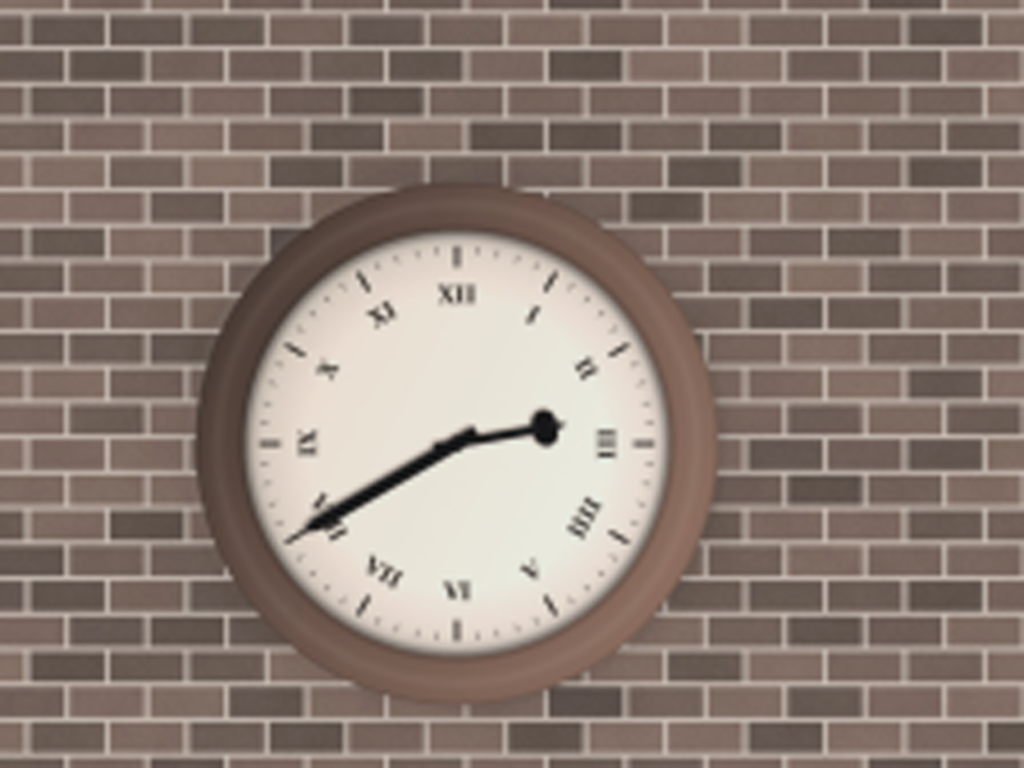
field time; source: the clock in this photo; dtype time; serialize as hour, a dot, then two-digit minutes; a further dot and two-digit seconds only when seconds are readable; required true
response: 2.40
